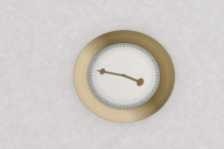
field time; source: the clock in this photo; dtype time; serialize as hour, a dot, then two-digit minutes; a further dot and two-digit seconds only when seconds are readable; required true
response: 3.47
